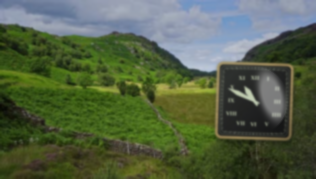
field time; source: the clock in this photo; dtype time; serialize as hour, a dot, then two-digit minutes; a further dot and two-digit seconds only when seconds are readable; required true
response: 10.49
